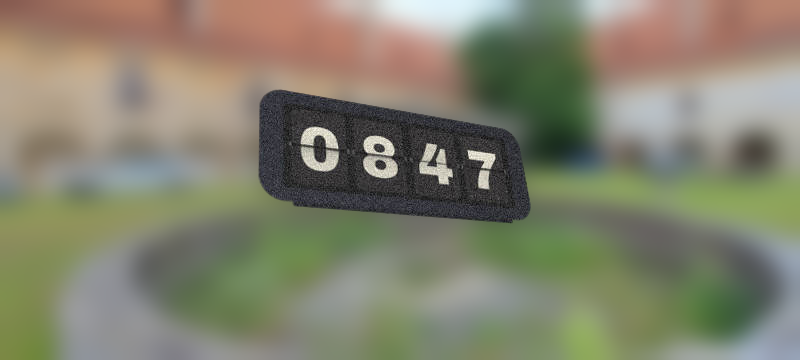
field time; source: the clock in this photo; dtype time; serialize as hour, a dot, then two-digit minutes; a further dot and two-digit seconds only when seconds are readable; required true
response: 8.47
